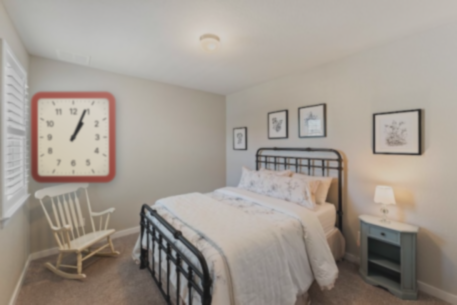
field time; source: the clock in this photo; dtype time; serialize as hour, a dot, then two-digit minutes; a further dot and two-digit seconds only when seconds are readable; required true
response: 1.04
